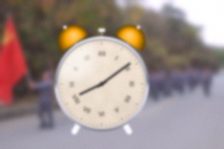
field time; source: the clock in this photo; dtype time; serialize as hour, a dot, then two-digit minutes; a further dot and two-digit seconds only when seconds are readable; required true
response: 8.09
